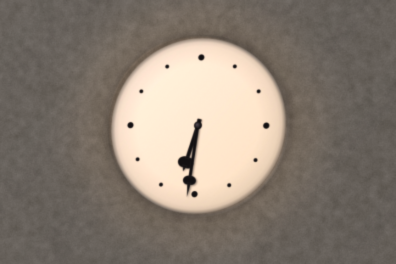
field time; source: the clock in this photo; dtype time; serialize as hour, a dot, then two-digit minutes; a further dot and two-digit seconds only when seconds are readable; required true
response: 6.31
